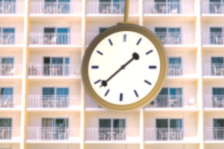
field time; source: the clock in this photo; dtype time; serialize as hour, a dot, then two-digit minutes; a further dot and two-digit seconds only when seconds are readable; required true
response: 1.38
